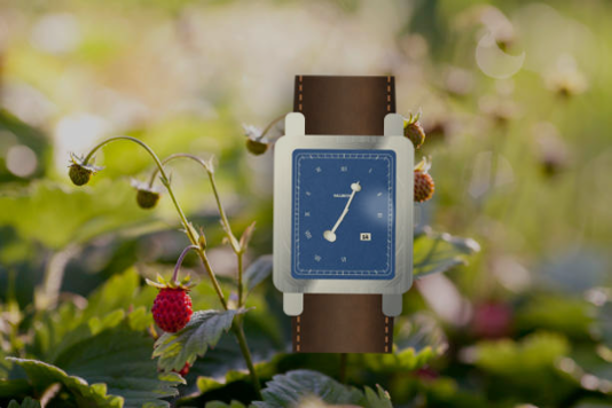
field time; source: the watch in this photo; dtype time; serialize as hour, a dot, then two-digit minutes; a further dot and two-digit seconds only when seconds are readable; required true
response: 7.04
